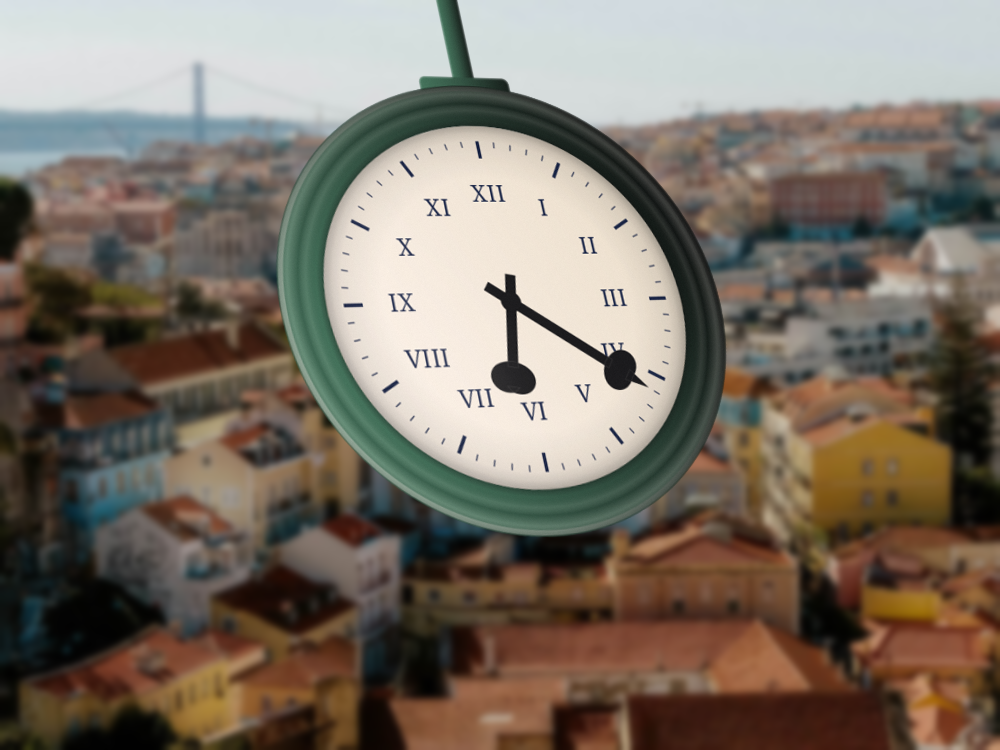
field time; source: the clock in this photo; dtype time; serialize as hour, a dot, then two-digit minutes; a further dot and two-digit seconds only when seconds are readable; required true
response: 6.21
